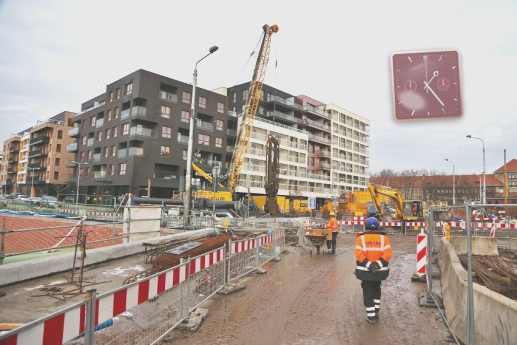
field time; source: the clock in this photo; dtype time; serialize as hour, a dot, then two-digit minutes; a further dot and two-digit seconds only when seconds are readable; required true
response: 1.24
